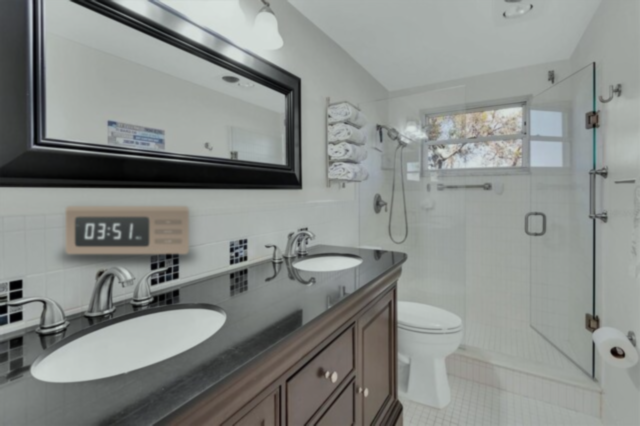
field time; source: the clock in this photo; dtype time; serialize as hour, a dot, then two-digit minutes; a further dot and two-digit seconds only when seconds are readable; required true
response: 3.51
